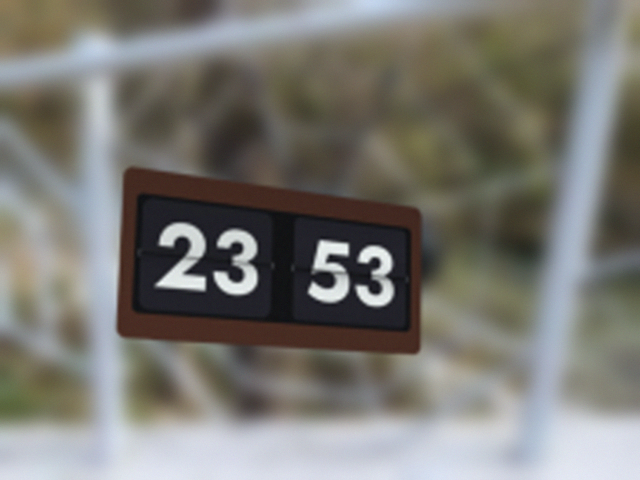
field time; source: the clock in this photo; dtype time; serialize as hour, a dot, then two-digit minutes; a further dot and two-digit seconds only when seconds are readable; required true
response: 23.53
